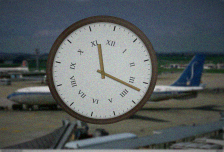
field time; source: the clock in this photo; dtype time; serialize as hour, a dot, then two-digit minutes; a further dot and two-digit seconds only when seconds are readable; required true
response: 11.17
